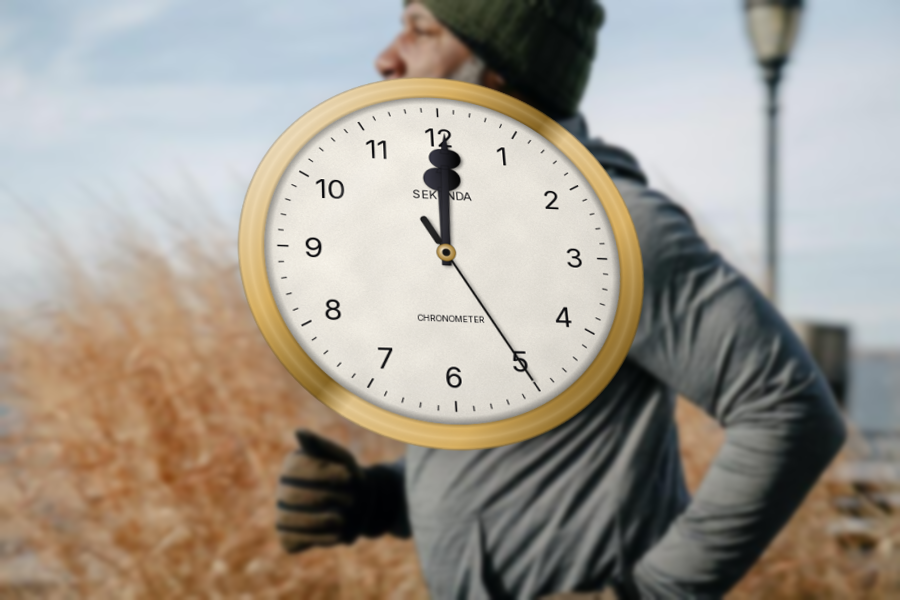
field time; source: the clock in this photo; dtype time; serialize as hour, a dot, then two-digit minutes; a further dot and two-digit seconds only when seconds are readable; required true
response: 12.00.25
